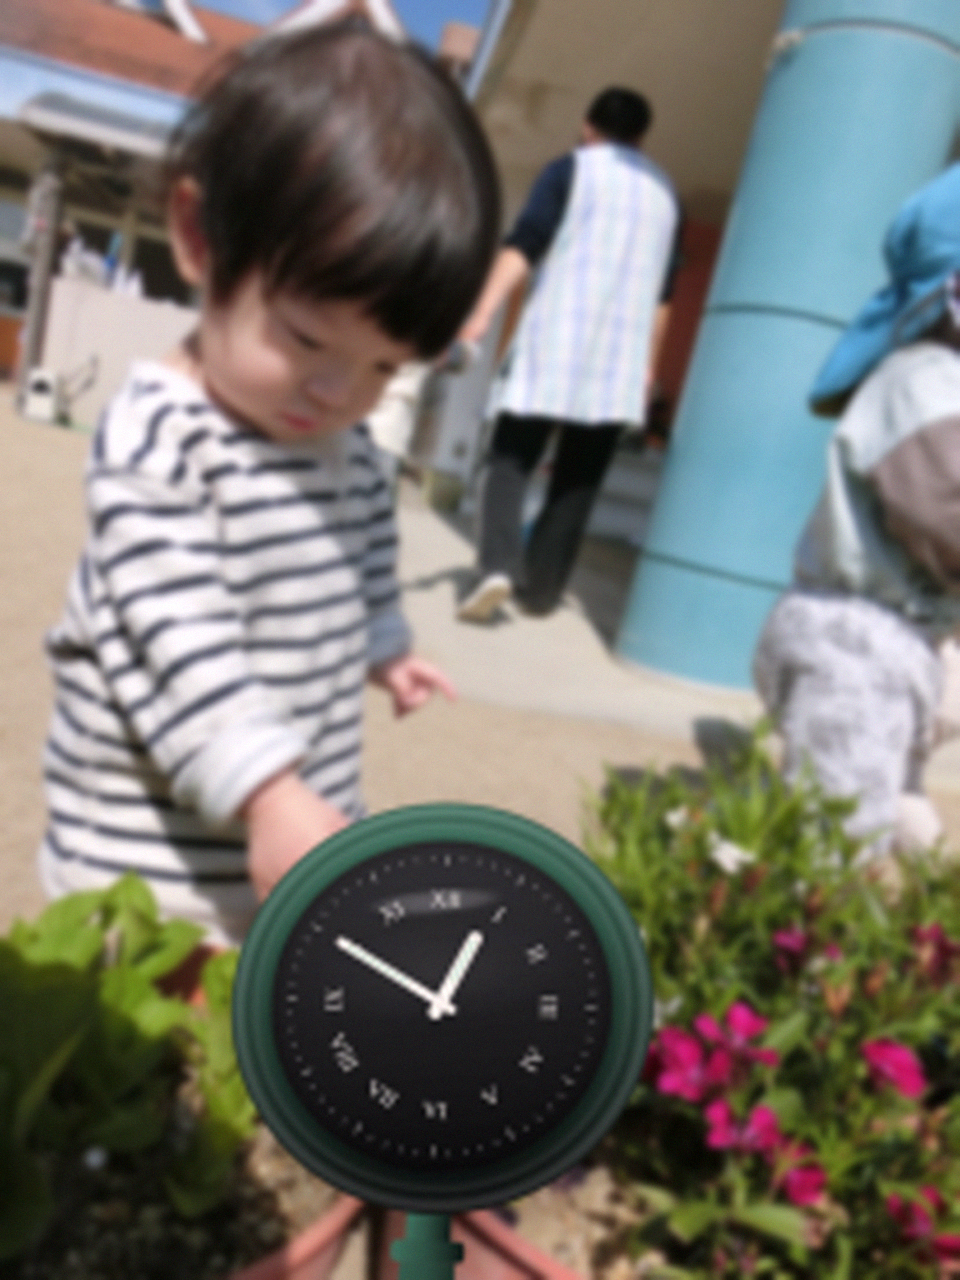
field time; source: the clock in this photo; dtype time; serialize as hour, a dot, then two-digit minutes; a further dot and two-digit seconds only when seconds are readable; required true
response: 12.50
